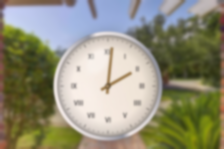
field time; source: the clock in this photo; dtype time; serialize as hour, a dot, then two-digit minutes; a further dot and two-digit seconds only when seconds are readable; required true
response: 2.01
